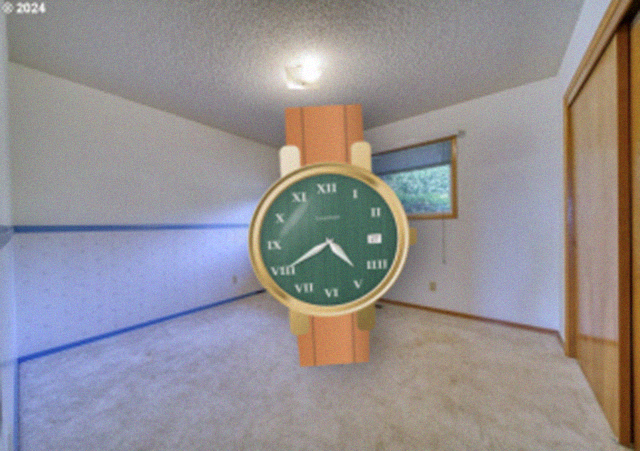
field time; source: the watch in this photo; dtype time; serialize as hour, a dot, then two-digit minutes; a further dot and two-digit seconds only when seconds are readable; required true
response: 4.40
